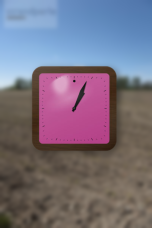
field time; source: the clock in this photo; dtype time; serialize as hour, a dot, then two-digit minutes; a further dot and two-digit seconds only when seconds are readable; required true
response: 1.04
